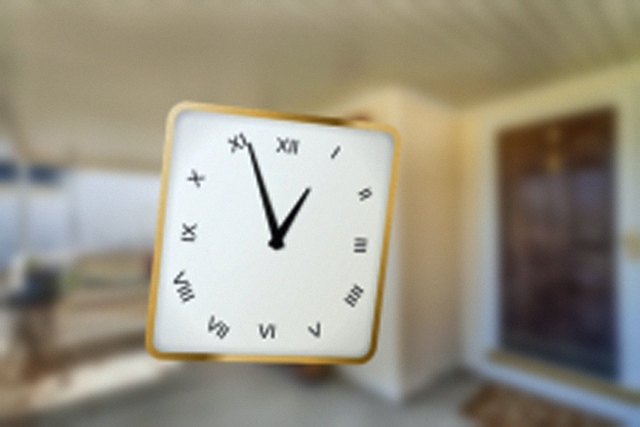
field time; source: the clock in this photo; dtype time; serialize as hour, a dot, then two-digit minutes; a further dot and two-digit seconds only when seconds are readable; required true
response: 12.56
